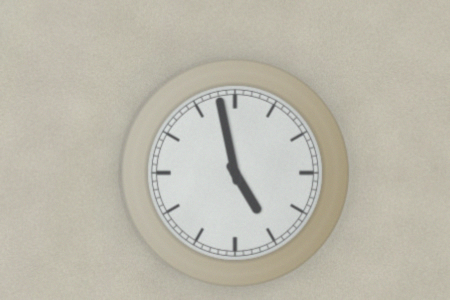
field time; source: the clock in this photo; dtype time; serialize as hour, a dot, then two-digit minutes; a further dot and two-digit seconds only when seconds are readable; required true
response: 4.58
